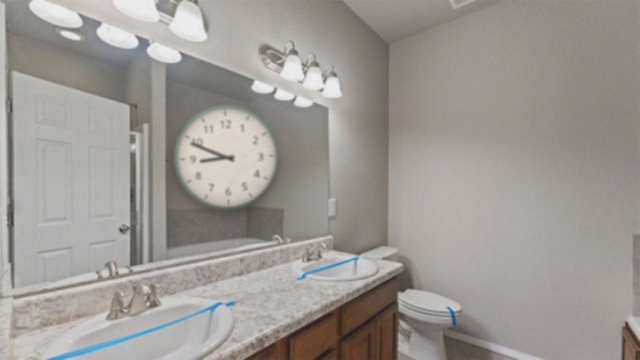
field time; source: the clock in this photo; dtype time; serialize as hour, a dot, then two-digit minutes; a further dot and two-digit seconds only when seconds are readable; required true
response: 8.49
